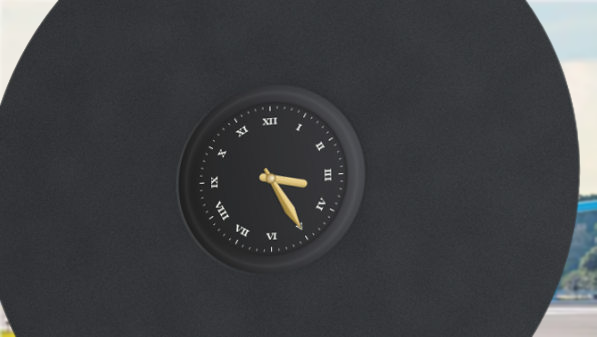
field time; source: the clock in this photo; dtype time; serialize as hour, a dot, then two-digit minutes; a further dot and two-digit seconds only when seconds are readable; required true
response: 3.25
